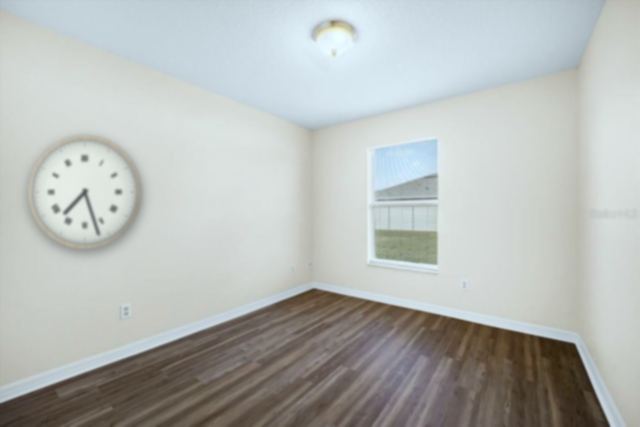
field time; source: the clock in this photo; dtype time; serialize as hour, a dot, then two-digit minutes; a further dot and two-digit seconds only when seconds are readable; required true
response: 7.27
